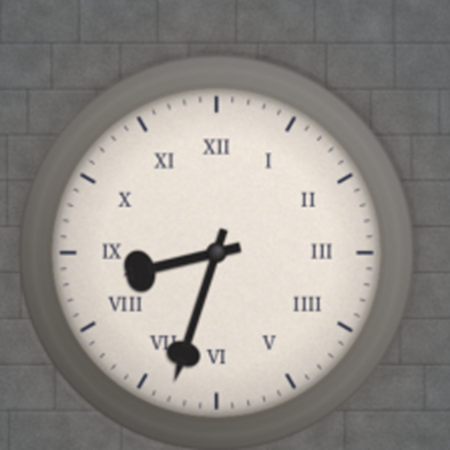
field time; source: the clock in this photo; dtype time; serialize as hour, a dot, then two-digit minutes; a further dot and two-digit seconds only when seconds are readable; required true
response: 8.33
